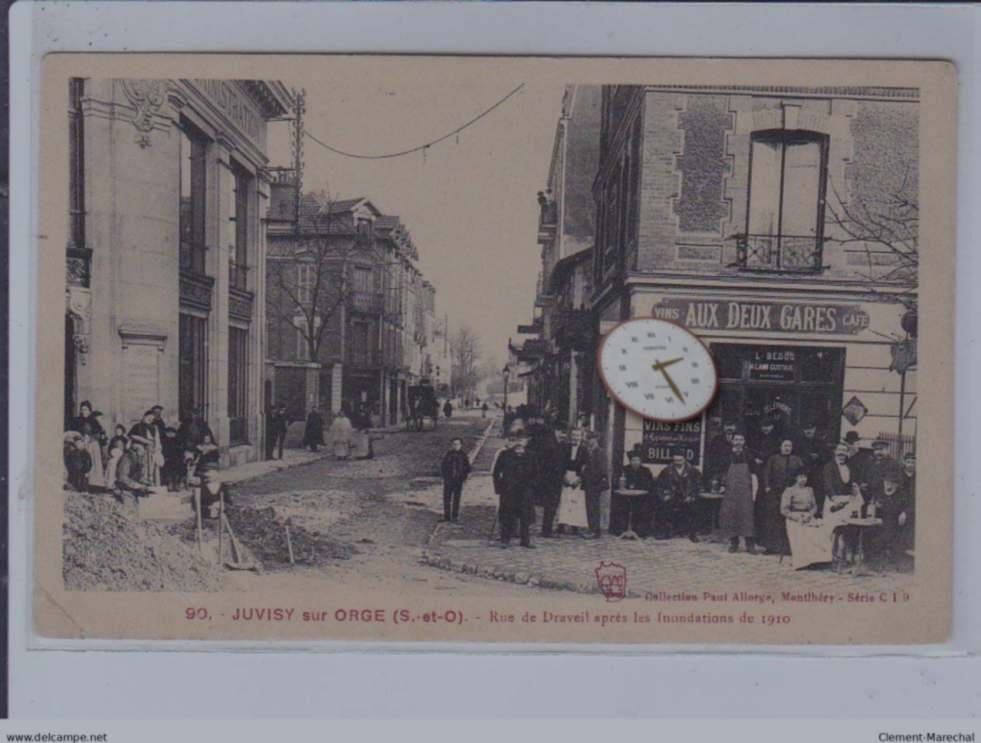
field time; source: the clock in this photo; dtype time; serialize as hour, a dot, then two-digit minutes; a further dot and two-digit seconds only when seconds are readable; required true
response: 2.27
